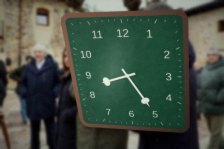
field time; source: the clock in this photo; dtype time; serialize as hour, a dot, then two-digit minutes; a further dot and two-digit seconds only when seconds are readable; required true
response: 8.25
